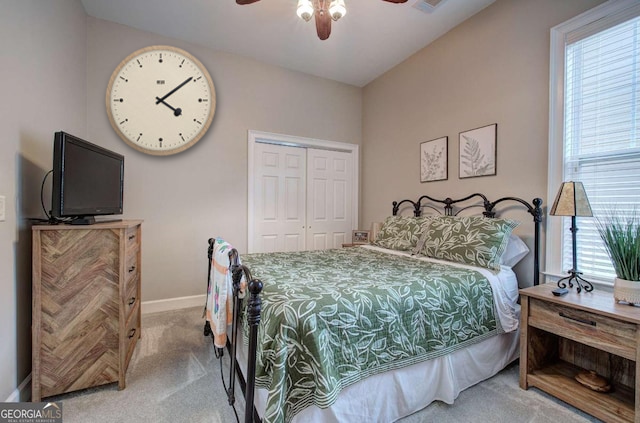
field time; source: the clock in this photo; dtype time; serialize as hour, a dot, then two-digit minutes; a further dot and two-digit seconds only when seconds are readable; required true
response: 4.09
